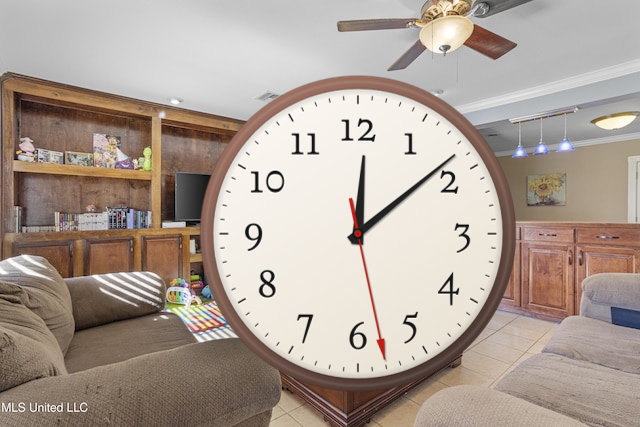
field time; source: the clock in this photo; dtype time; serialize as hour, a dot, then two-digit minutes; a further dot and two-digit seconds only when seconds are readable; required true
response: 12.08.28
